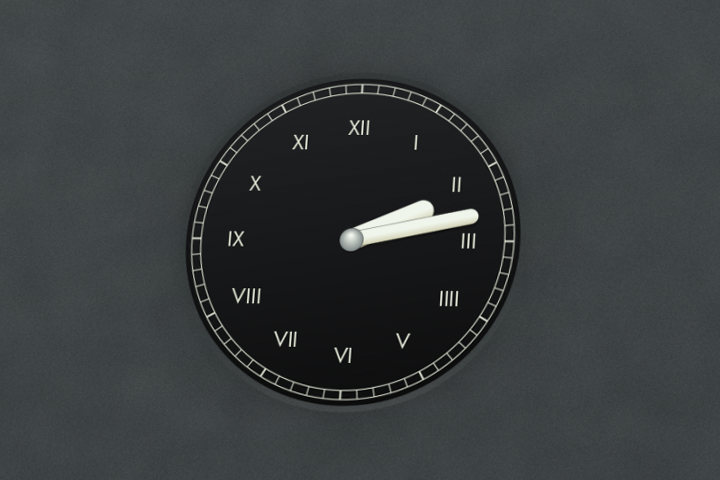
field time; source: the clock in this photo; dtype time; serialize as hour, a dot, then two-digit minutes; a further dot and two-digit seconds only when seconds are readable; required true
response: 2.13
